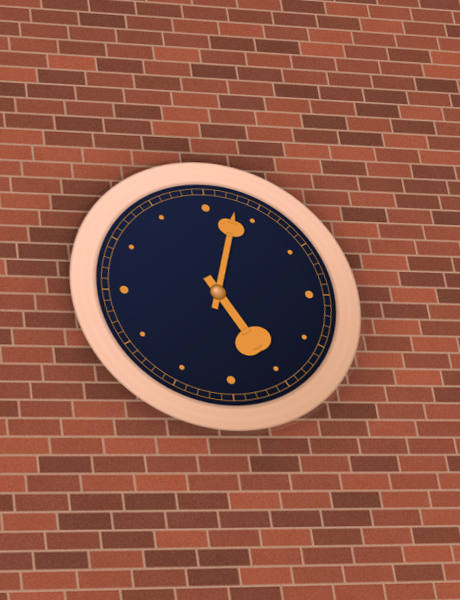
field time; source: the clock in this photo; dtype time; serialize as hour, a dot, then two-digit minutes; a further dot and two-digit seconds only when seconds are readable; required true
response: 5.03
